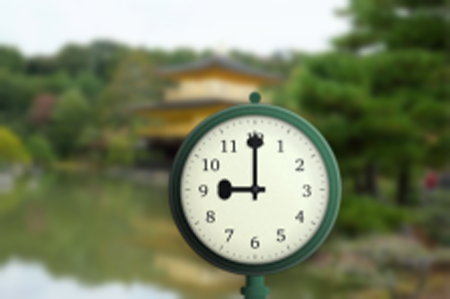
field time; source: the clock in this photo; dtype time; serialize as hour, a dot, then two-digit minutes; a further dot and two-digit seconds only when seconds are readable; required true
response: 9.00
